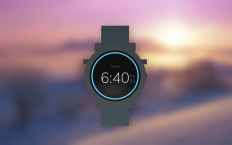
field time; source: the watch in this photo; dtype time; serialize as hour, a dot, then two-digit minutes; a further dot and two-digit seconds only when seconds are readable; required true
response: 6.40
